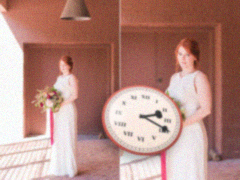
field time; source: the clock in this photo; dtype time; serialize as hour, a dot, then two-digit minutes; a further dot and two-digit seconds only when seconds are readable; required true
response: 2.19
